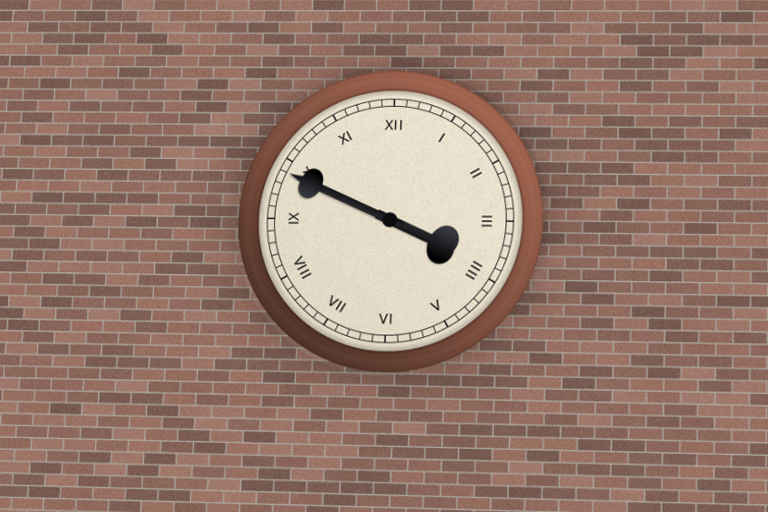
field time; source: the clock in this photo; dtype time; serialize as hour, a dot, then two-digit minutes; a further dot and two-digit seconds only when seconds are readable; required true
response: 3.49
